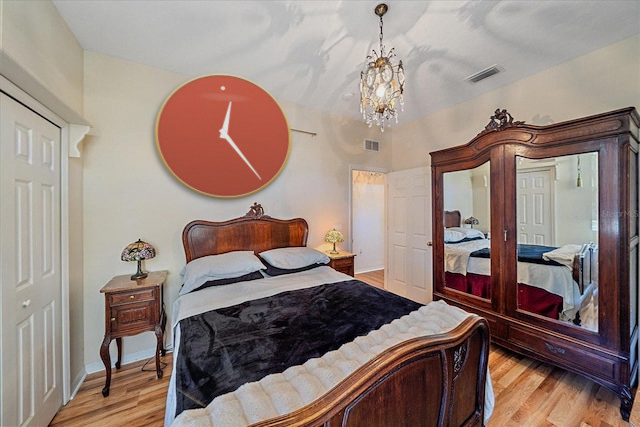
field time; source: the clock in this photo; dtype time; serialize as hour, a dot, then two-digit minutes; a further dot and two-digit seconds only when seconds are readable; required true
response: 12.24
